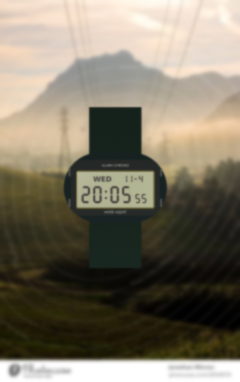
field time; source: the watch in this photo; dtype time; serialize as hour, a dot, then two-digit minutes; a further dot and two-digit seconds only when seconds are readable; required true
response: 20.05
